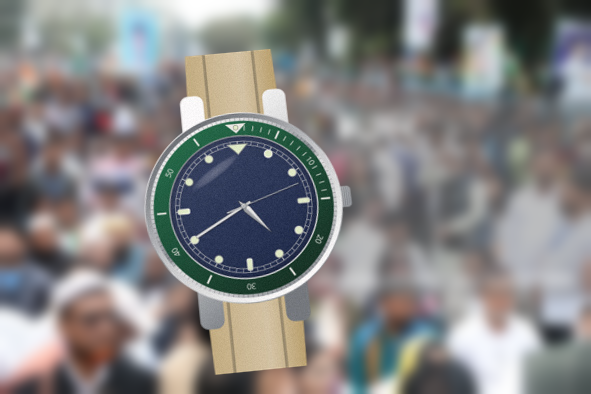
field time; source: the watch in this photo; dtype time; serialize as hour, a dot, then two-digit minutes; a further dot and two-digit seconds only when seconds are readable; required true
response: 4.40.12
